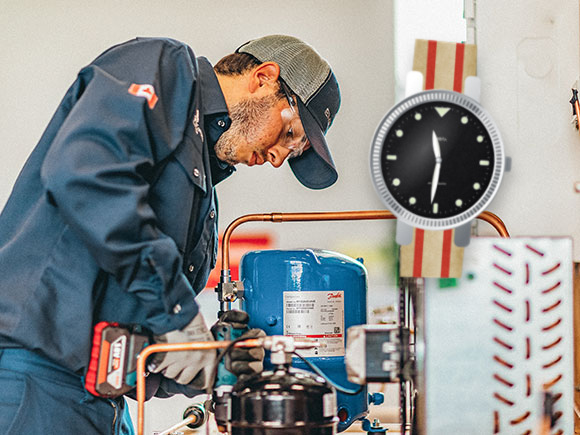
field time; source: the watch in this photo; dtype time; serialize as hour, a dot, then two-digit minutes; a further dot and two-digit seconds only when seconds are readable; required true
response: 11.31
